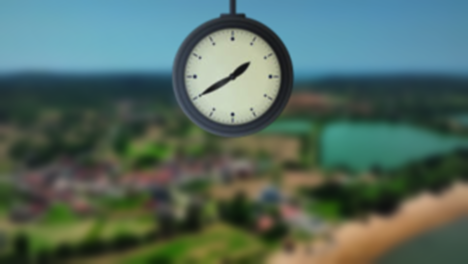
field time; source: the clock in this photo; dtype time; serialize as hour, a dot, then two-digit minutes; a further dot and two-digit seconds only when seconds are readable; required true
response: 1.40
